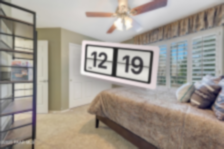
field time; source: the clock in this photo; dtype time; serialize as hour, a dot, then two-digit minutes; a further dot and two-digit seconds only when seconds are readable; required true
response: 12.19
